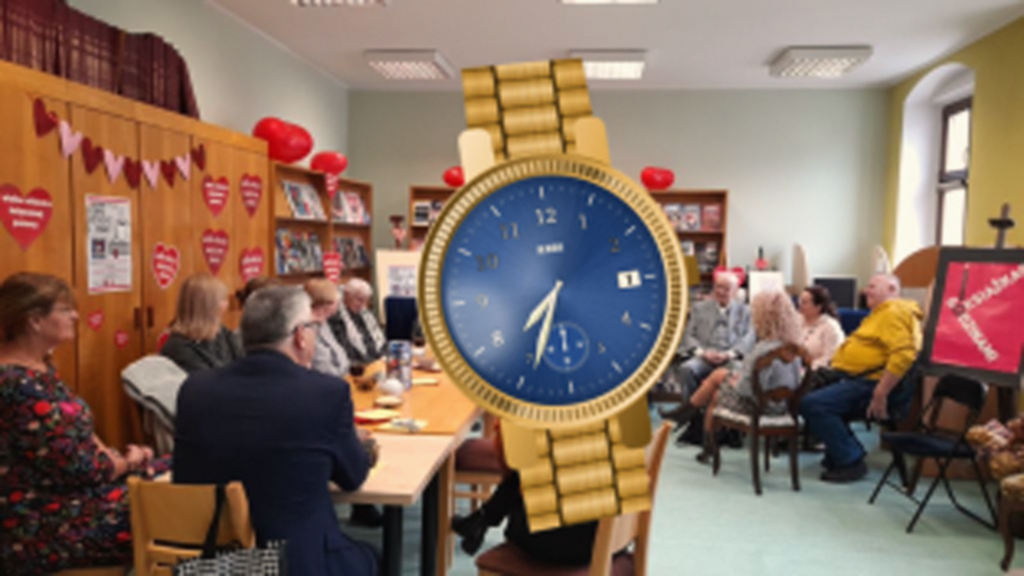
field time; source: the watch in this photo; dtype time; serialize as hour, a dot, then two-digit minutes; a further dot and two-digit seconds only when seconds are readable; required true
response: 7.34
